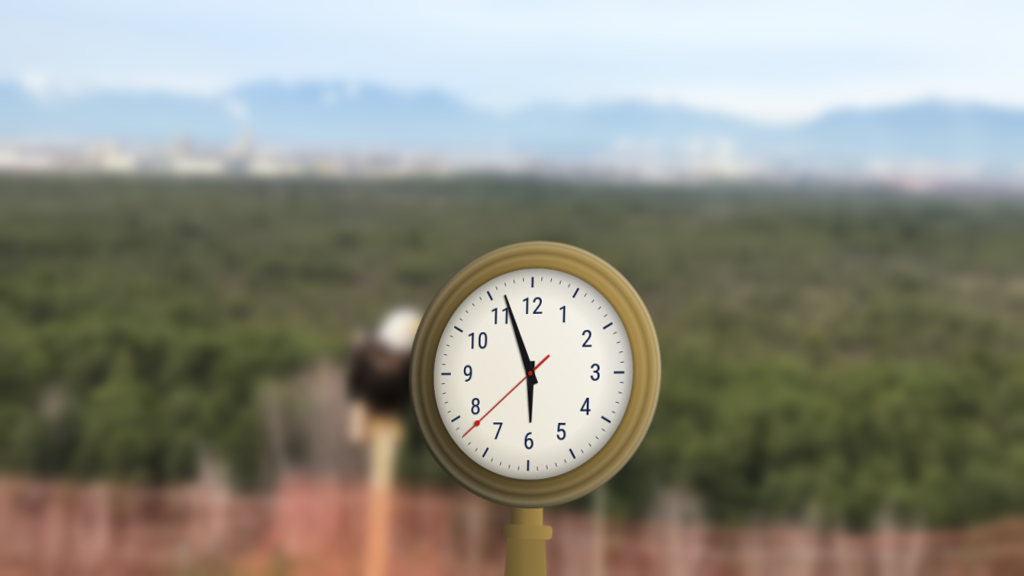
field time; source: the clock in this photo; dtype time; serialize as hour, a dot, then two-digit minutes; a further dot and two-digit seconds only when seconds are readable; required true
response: 5.56.38
